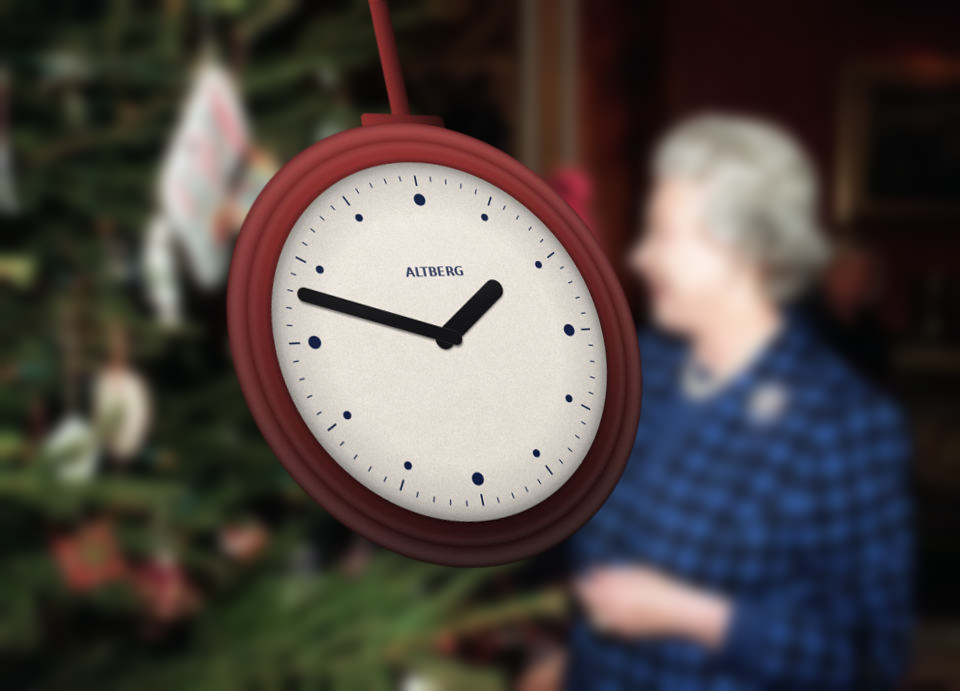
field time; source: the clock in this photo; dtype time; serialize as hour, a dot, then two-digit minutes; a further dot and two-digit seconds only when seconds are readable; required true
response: 1.48
